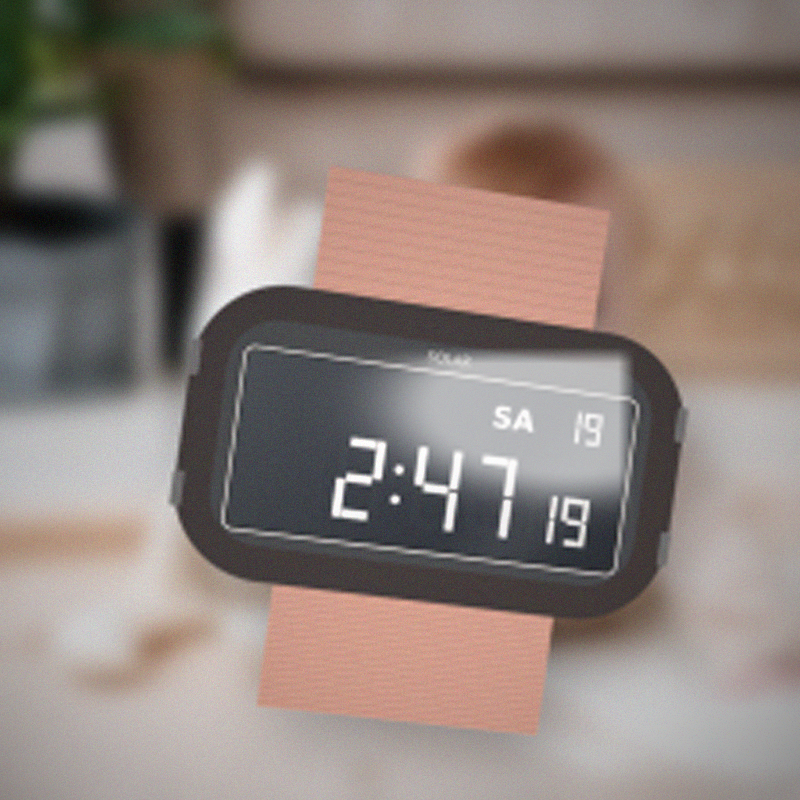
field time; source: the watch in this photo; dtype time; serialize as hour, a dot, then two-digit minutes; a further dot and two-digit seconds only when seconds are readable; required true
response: 2.47.19
